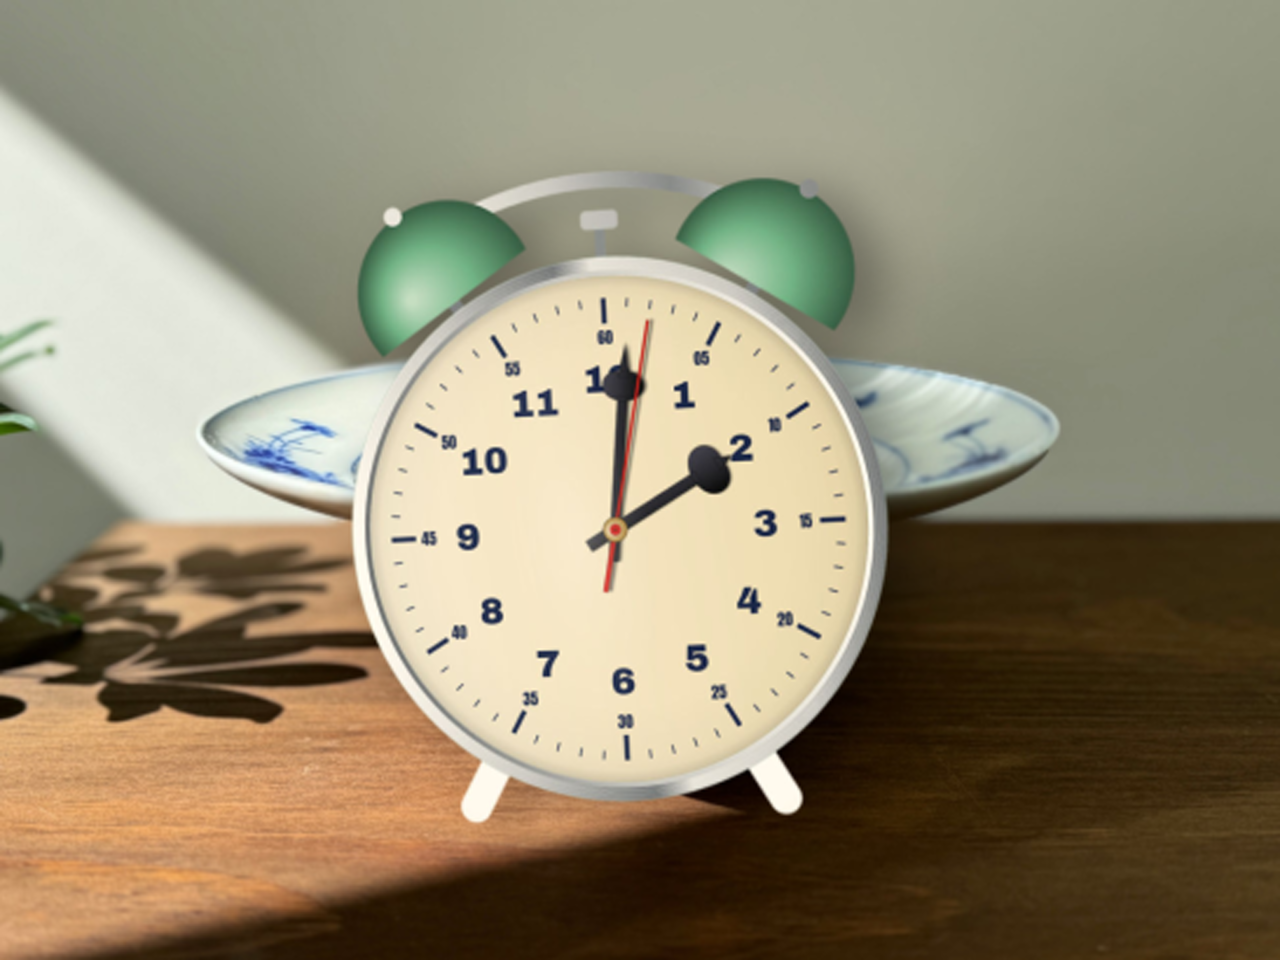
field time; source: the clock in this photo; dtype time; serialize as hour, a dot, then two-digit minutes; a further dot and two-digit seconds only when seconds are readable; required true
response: 2.01.02
